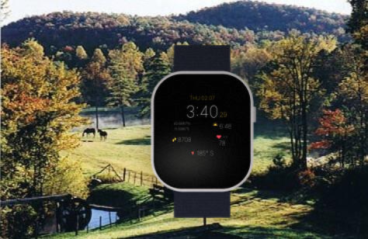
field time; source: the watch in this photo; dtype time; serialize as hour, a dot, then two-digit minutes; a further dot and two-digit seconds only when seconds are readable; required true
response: 3.40
